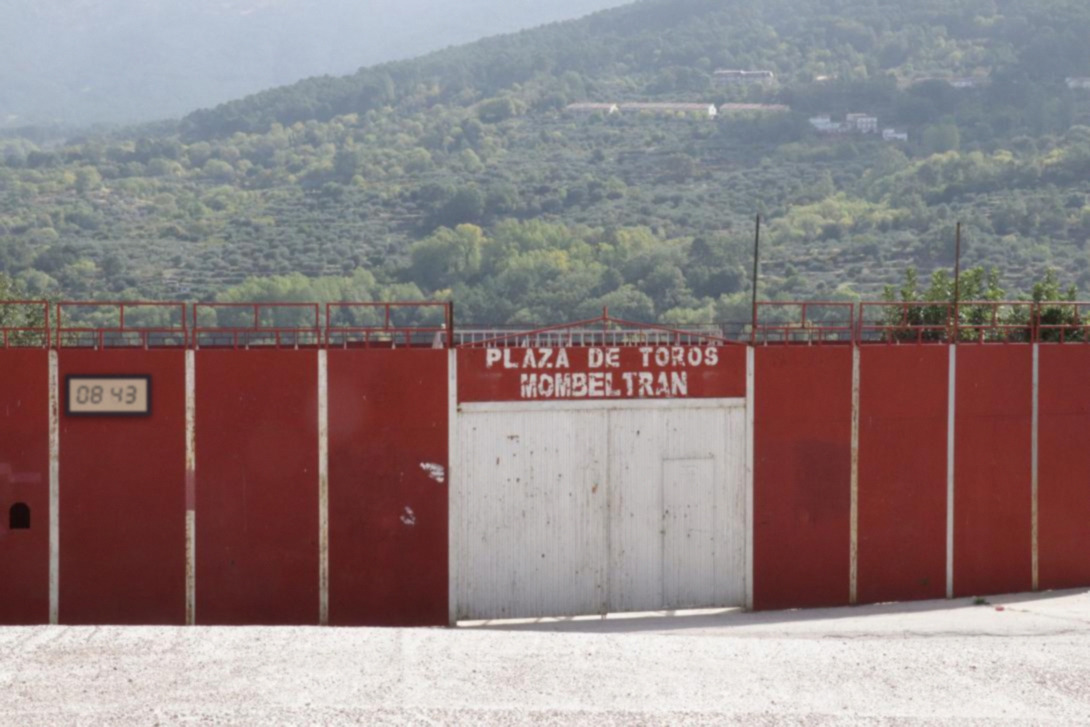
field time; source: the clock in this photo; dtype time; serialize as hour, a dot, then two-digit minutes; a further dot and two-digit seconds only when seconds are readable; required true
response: 8.43
